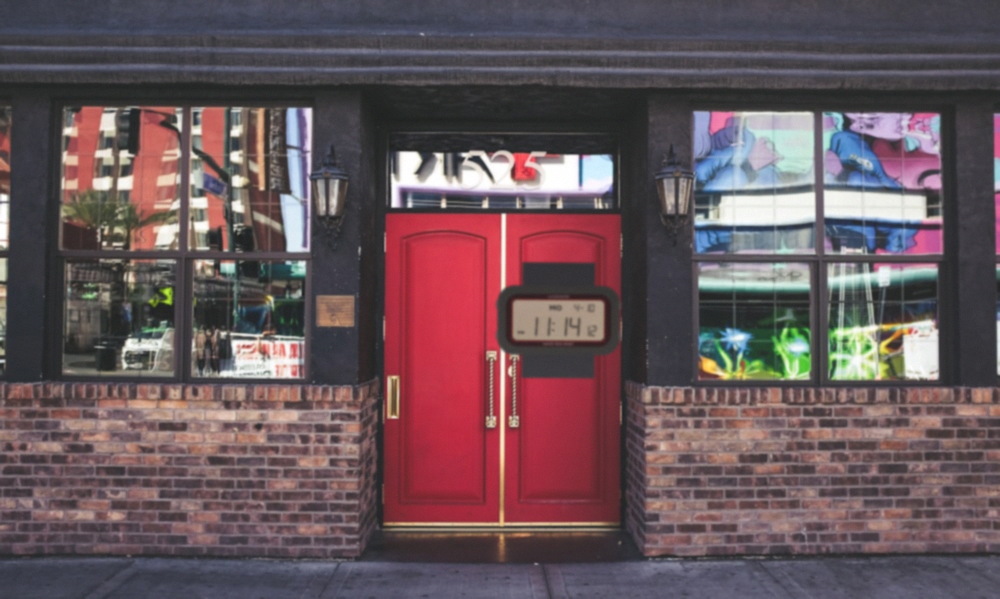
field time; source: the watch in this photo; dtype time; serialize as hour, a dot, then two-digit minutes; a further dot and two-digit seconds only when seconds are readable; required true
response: 11.14
